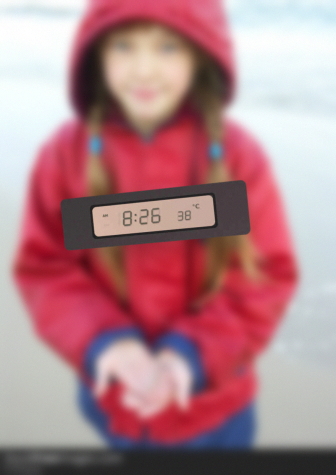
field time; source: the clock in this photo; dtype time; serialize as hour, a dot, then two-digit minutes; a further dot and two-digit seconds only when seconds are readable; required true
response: 8.26
